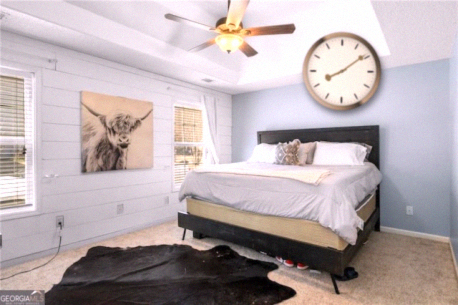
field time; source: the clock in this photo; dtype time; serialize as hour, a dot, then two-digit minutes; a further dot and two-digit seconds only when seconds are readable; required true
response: 8.09
